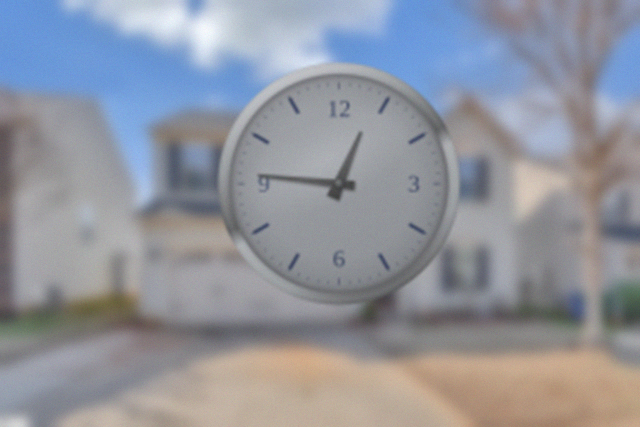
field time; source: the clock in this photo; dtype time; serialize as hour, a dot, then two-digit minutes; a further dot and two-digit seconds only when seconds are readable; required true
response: 12.46
